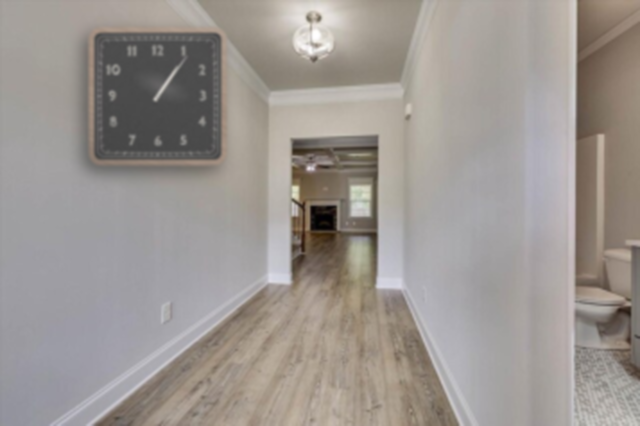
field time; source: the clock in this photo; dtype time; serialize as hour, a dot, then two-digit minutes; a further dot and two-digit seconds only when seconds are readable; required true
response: 1.06
